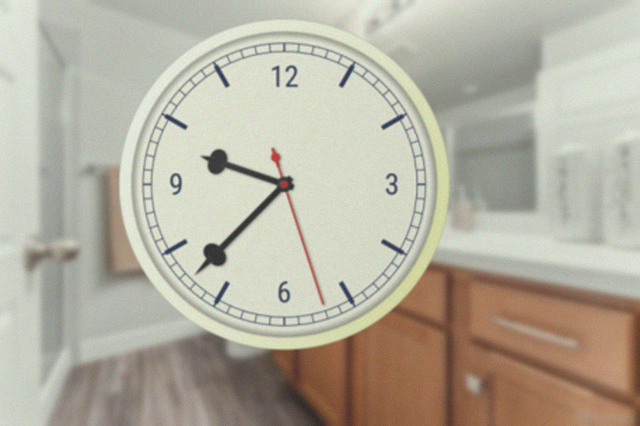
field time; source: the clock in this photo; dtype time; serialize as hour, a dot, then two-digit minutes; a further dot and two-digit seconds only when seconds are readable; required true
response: 9.37.27
